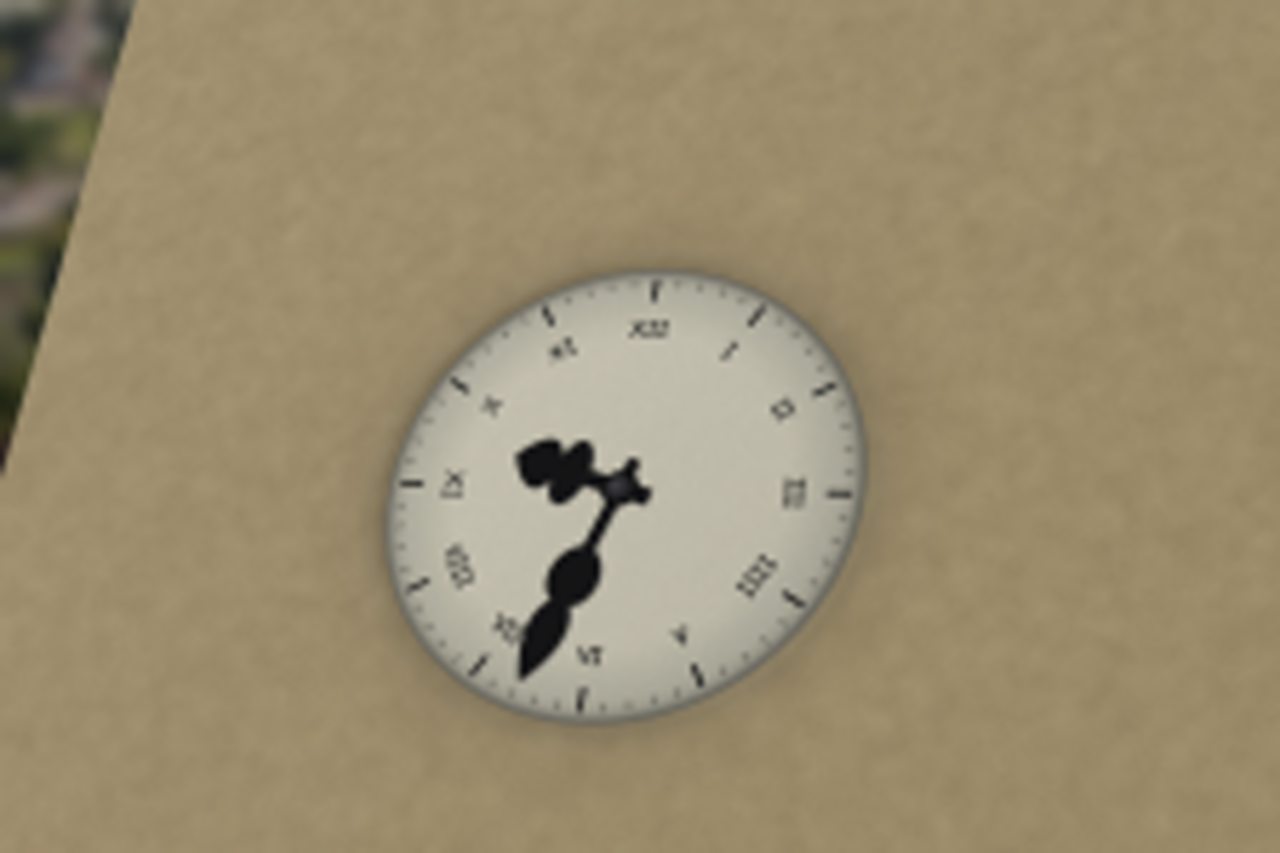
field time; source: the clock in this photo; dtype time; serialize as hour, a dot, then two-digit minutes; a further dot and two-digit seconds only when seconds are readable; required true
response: 9.33
